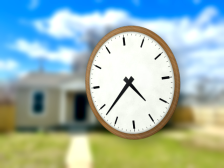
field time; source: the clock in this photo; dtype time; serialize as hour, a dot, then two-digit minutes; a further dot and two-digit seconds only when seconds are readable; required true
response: 4.38
